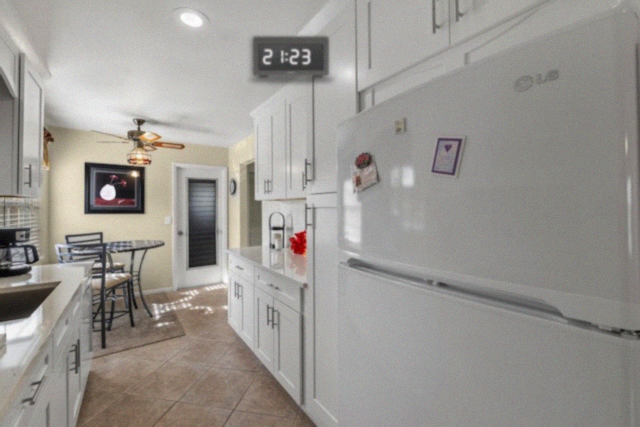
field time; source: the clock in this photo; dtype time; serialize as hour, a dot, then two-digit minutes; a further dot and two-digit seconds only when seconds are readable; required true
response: 21.23
